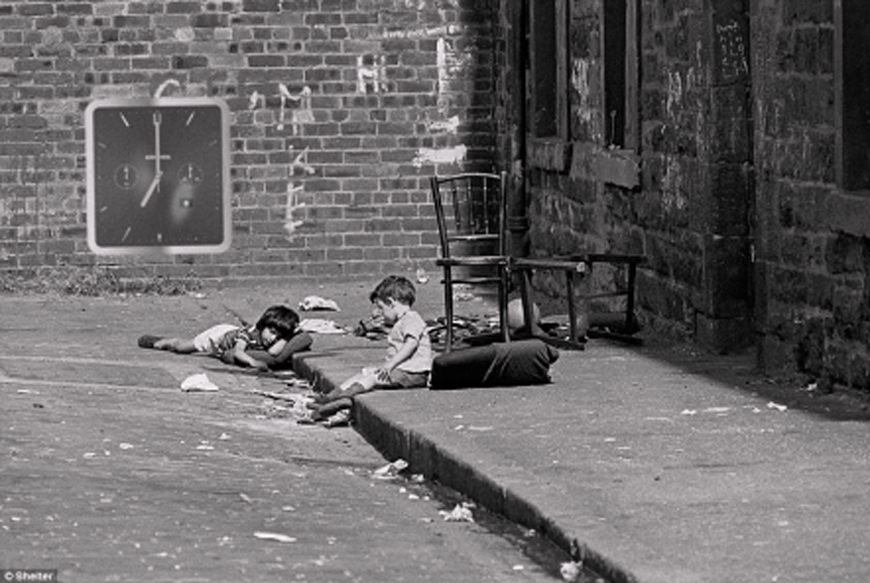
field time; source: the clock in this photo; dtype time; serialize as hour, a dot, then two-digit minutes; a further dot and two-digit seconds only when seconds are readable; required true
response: 7.00
